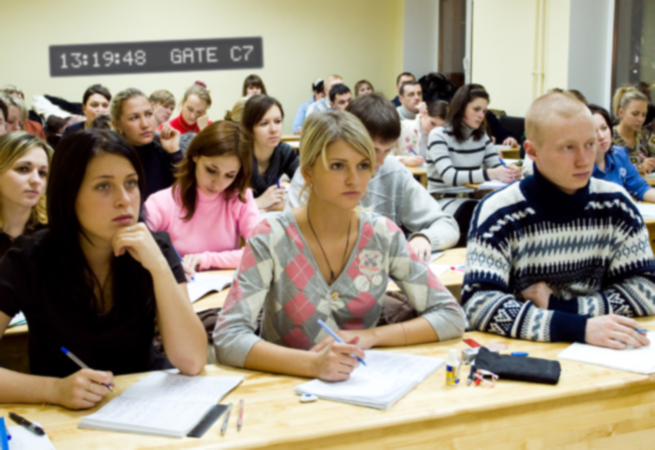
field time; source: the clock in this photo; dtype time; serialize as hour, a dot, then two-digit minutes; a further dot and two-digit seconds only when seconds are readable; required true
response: 13.19.48
